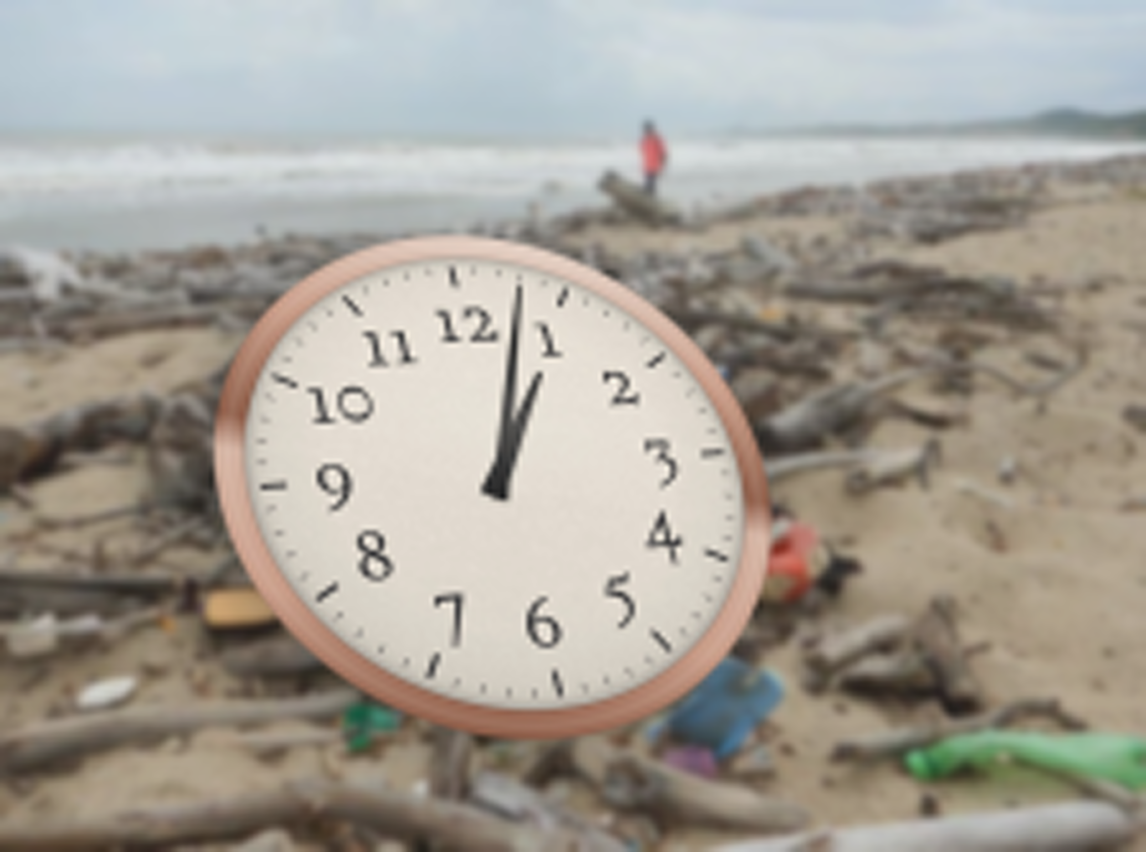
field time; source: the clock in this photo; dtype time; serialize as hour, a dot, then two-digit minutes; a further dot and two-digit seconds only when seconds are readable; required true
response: 1.03
